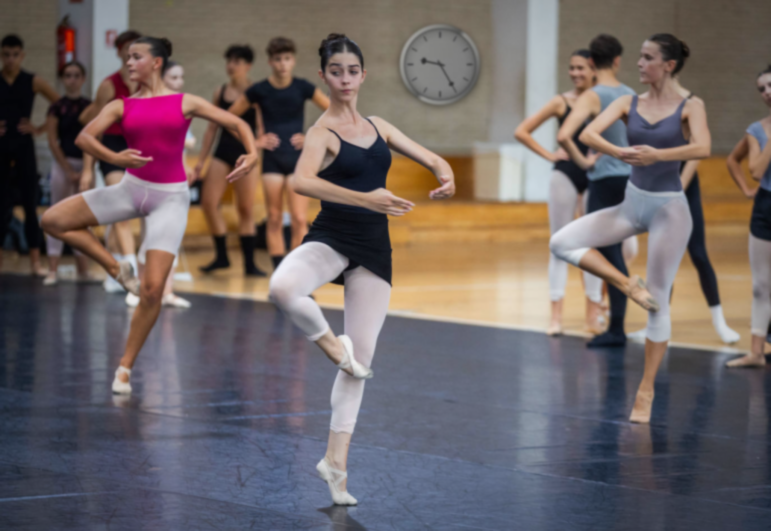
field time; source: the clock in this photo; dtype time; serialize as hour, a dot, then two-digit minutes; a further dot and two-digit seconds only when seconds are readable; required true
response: 9.25
